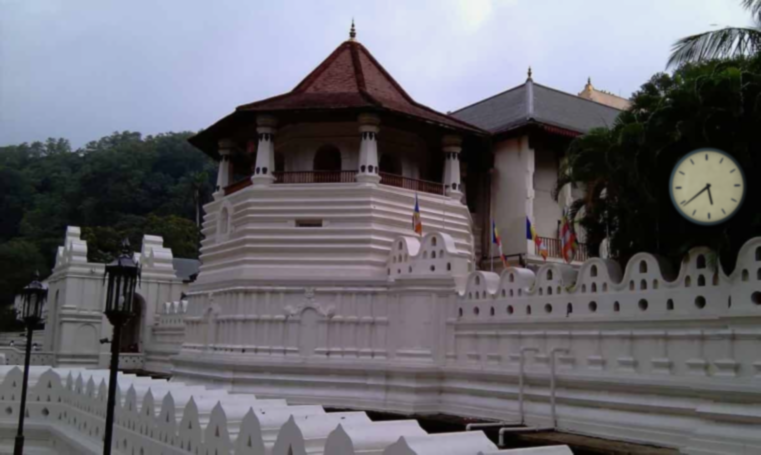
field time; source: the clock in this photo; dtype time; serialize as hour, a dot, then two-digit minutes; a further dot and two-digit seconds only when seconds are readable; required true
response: 5.39
